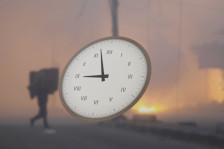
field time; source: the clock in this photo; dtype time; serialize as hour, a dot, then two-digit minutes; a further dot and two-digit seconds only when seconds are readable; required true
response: 8.57
